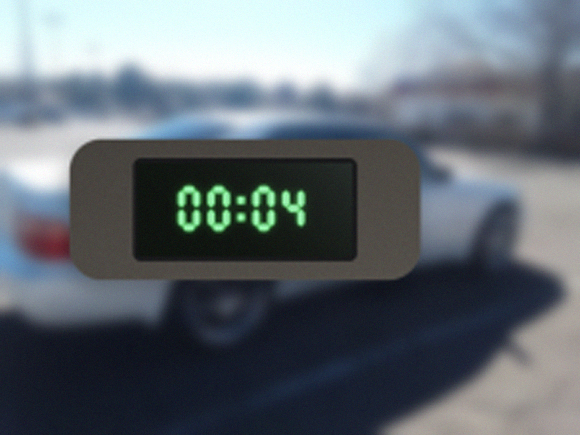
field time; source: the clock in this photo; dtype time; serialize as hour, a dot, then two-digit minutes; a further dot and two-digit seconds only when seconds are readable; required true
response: 0.04
